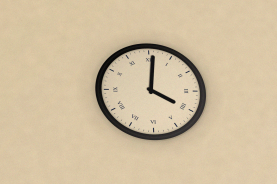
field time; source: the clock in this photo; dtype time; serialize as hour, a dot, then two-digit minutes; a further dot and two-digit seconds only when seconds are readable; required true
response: 4.01
